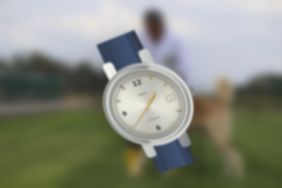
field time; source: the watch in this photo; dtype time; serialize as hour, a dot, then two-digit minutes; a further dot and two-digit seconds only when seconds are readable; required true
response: 1.39
